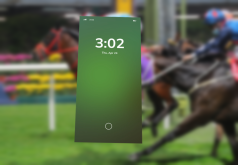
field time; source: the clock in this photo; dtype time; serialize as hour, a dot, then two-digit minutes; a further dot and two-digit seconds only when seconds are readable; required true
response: 3.02
